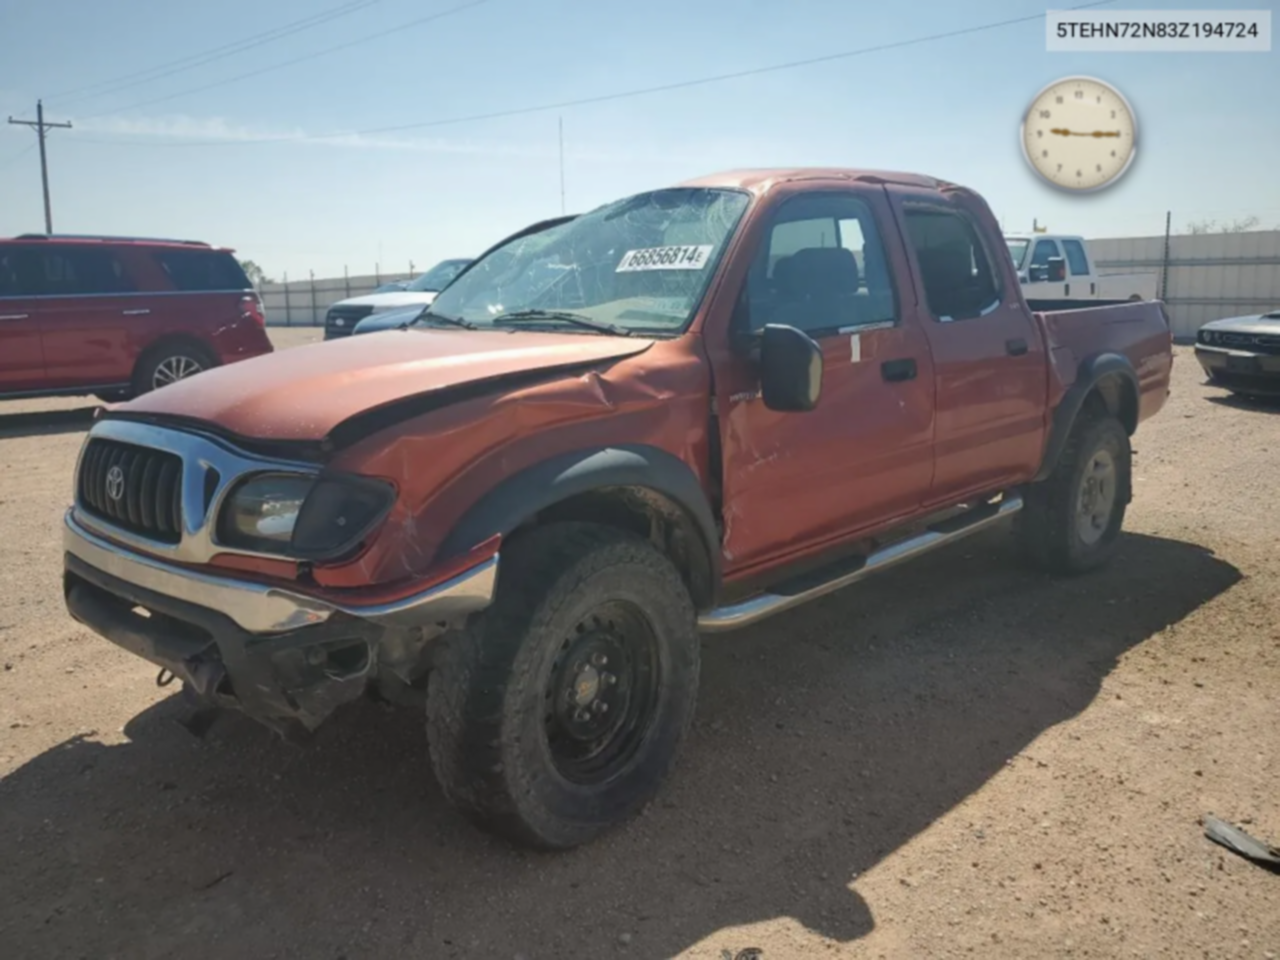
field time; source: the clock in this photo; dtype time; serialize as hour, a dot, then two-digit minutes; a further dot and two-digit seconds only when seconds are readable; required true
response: 9.15
